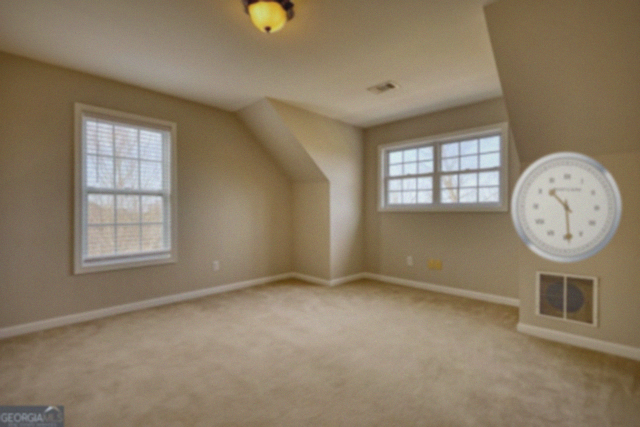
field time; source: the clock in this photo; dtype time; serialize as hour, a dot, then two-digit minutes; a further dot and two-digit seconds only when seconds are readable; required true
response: 10.29
